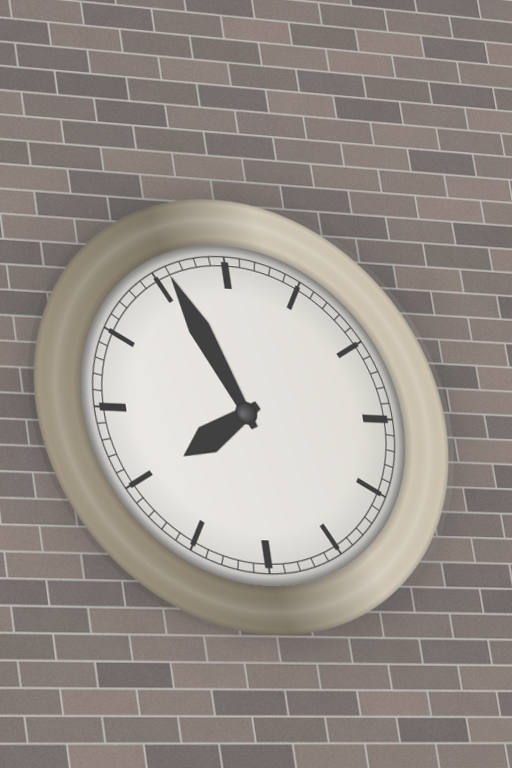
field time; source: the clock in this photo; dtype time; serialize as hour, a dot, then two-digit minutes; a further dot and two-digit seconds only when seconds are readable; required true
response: 7.56
